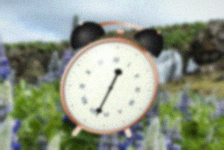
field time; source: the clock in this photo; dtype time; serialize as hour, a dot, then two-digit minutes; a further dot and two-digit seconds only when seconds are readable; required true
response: 12.33
